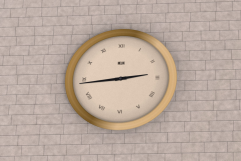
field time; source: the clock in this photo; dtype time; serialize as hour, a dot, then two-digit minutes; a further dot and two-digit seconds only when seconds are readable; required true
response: 2.44
